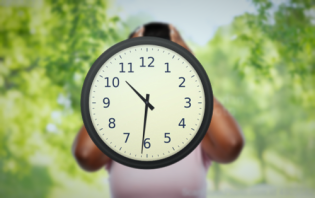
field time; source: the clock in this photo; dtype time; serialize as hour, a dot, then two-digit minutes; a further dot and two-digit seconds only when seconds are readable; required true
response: 10.31
